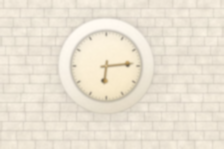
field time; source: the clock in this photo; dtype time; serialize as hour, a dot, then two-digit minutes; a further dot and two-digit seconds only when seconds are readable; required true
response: 6.14
